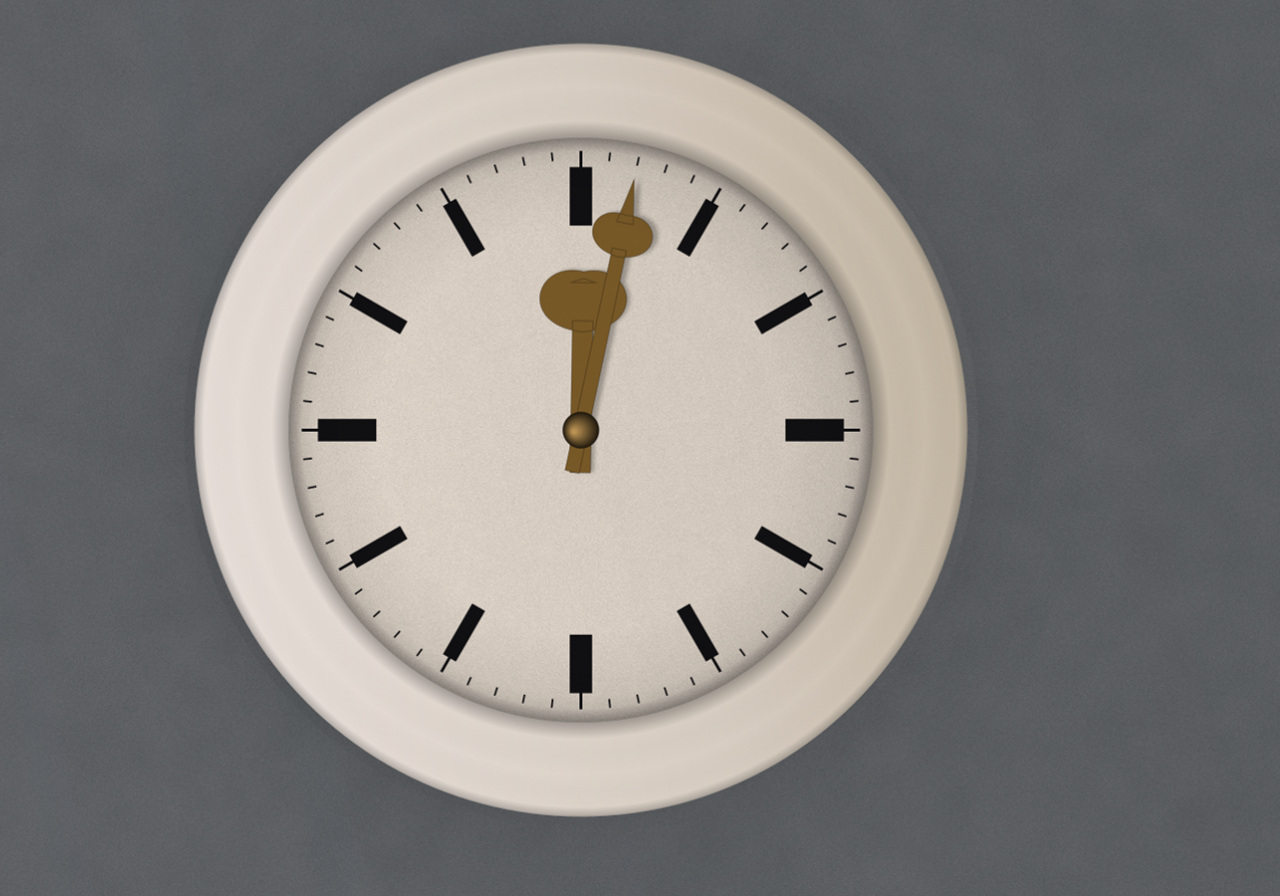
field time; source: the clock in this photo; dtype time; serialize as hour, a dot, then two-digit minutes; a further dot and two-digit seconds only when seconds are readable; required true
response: 12.02
